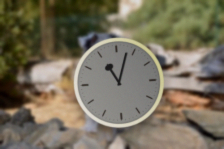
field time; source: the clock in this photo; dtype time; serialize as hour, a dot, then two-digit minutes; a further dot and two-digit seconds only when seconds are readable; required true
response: 11.03
